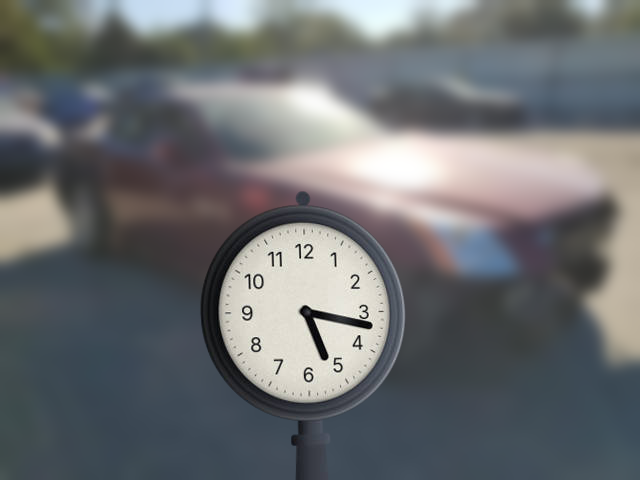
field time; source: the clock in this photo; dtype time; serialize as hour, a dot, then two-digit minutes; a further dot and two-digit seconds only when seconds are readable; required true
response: 5.17
